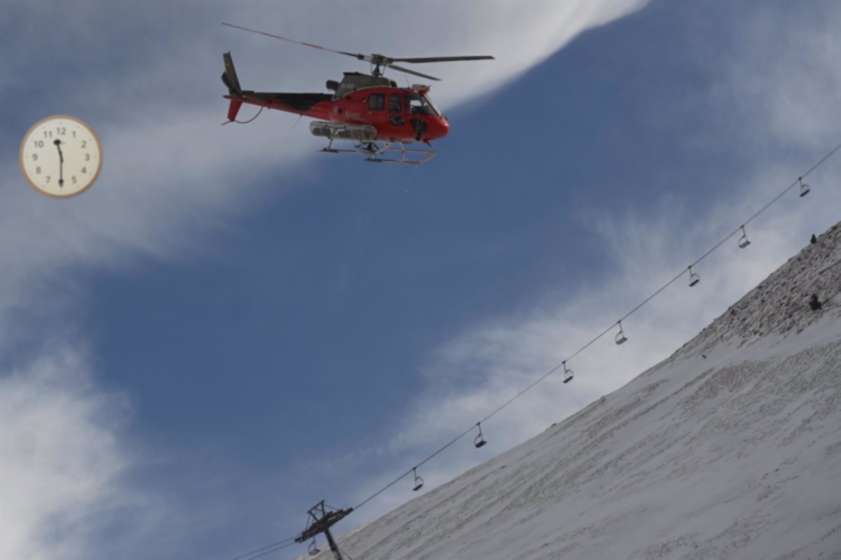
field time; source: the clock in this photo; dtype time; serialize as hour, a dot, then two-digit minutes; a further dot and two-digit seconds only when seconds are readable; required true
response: 11.30
